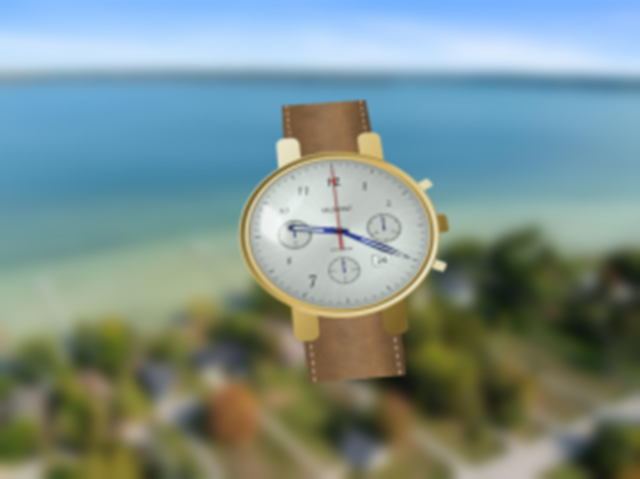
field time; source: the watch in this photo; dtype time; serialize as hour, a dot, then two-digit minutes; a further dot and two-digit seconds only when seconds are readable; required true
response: 9.20
